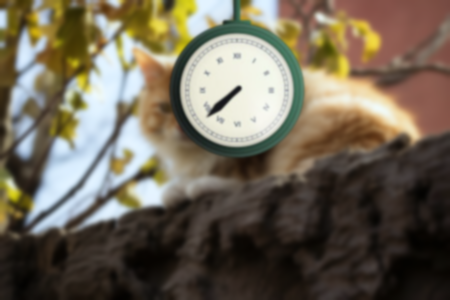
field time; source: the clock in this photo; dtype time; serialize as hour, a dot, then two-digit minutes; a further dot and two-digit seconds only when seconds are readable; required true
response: 7.38
